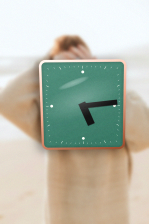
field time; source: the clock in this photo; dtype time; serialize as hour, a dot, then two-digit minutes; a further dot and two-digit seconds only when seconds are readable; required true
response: 5.14
